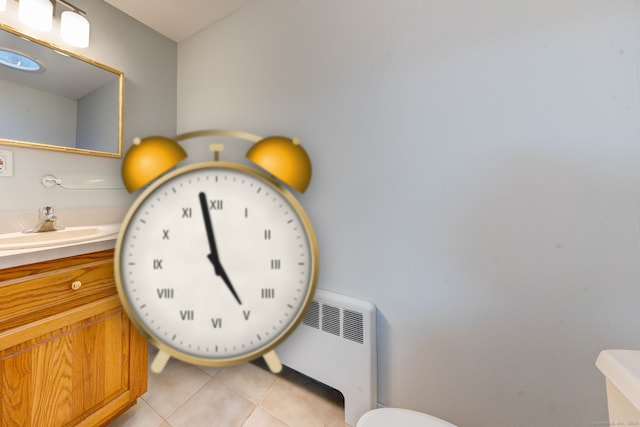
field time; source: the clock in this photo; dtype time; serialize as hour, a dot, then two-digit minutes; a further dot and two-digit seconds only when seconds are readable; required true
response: 4.58
